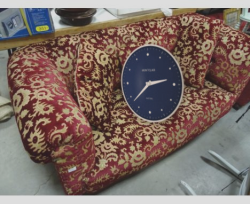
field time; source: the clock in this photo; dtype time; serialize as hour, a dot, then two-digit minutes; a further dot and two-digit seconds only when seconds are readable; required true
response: 2.38
